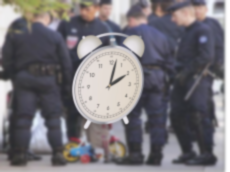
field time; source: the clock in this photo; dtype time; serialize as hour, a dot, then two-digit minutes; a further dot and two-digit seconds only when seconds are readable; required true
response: 2.02
